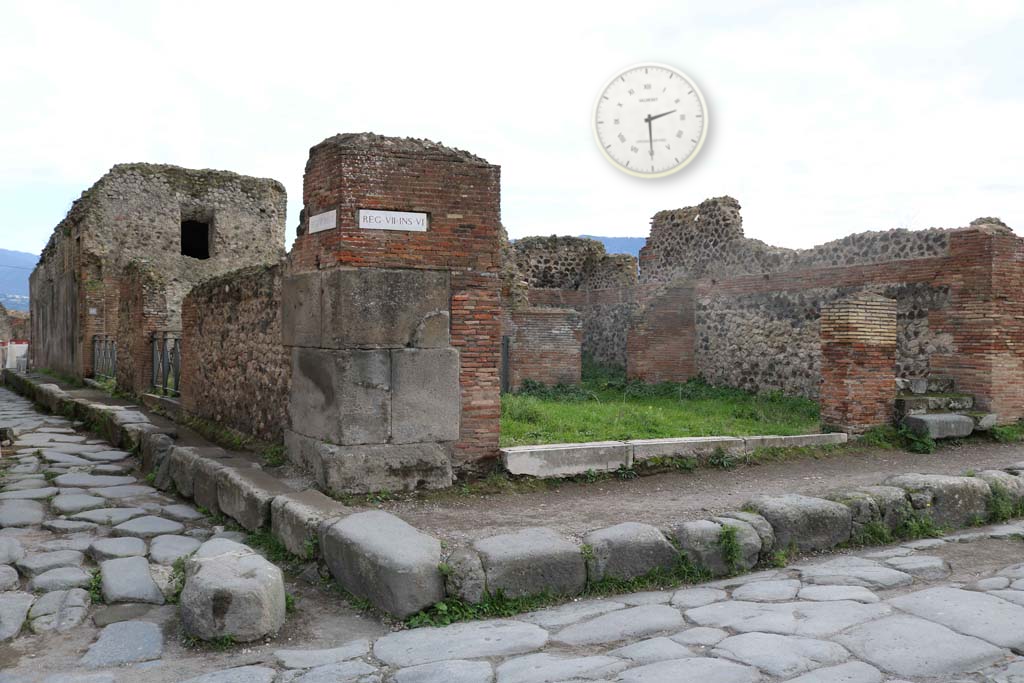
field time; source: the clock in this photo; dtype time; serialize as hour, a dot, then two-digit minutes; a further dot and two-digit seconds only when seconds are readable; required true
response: 2.30
